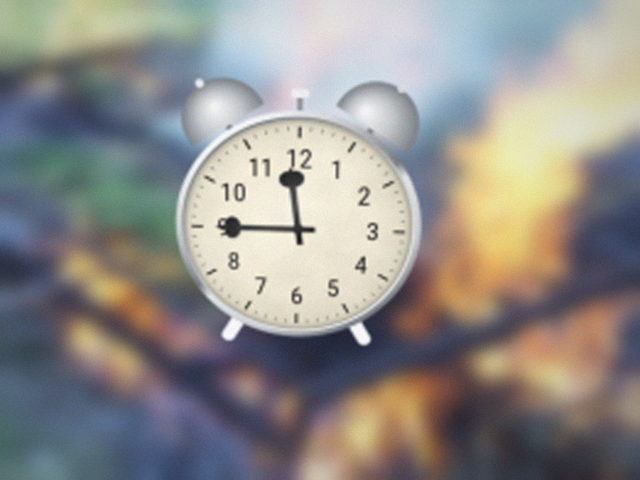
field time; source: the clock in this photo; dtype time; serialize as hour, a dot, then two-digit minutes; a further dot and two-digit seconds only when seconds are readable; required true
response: 11.45
